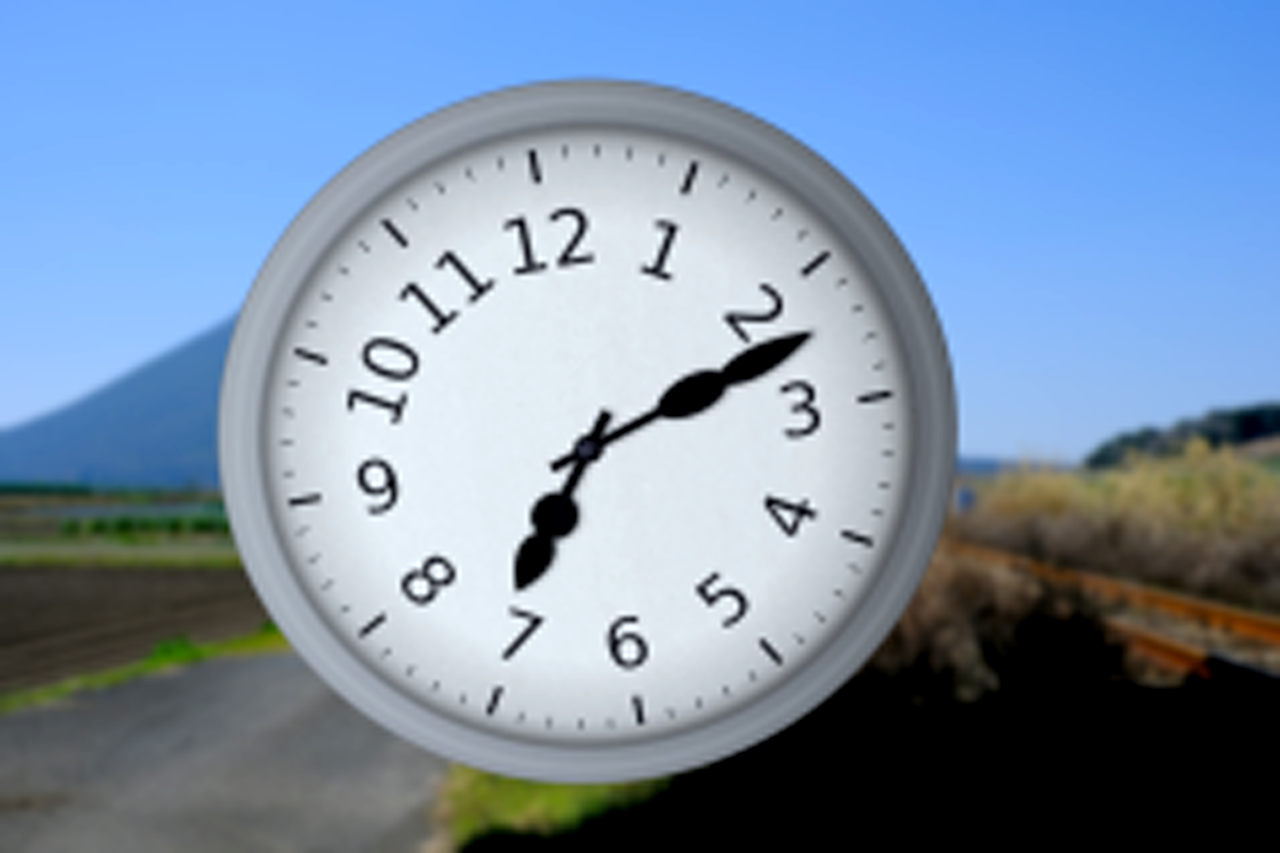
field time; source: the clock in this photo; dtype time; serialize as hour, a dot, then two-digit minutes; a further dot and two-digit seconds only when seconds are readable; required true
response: 7.12
